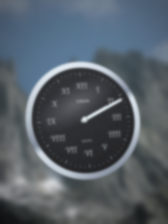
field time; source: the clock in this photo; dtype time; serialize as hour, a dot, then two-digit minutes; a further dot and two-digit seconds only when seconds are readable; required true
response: 2.11
